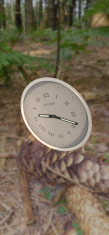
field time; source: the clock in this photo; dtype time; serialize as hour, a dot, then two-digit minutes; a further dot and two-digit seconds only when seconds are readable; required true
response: 9.19
